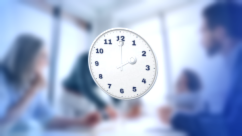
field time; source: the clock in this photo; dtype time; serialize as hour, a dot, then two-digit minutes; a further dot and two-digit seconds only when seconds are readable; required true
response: 2.00
